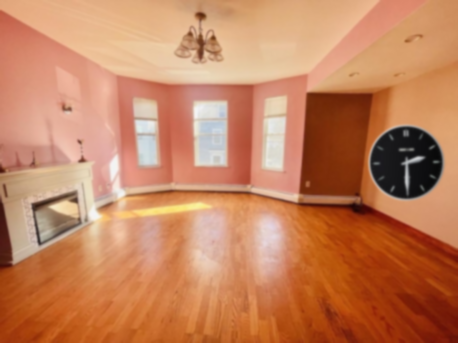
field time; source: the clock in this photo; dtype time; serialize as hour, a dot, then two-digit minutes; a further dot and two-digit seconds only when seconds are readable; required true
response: 2.30
